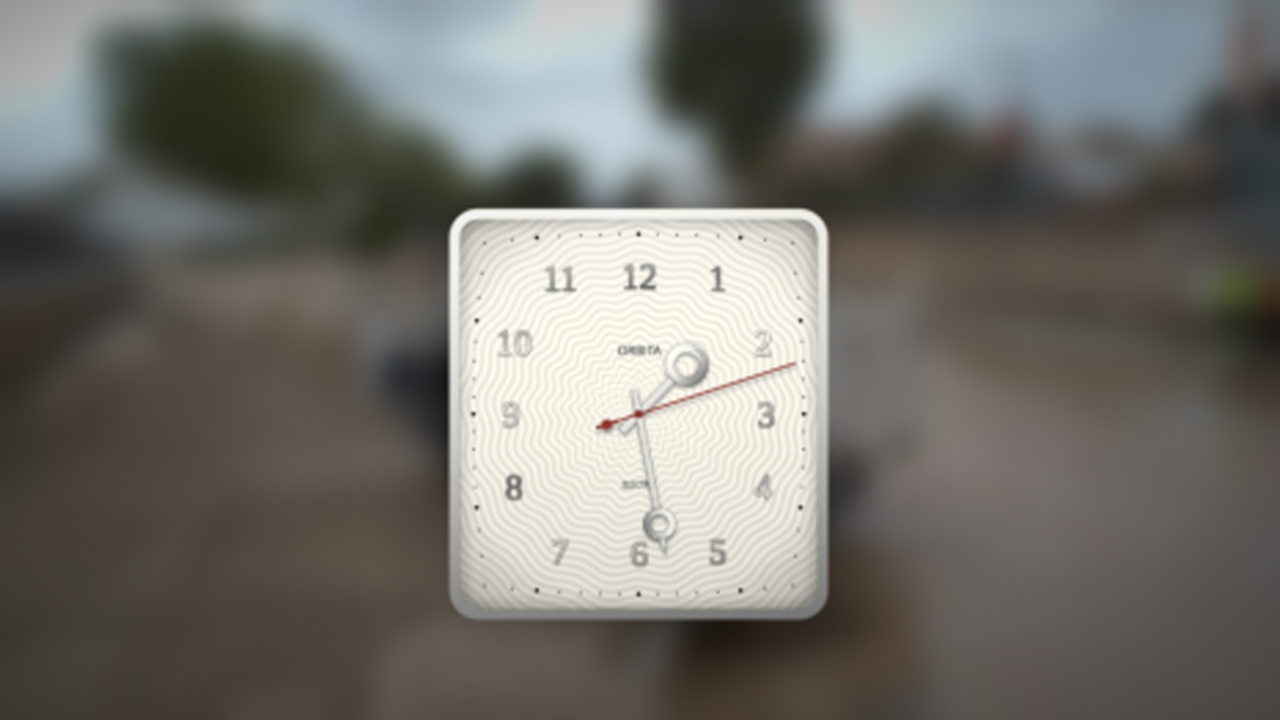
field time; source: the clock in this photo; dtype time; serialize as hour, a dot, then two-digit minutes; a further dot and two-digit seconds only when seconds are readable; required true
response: 1.28.12
